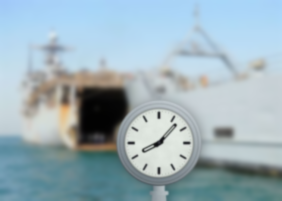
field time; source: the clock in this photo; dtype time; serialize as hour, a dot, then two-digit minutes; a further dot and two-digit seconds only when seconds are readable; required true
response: 8.07
